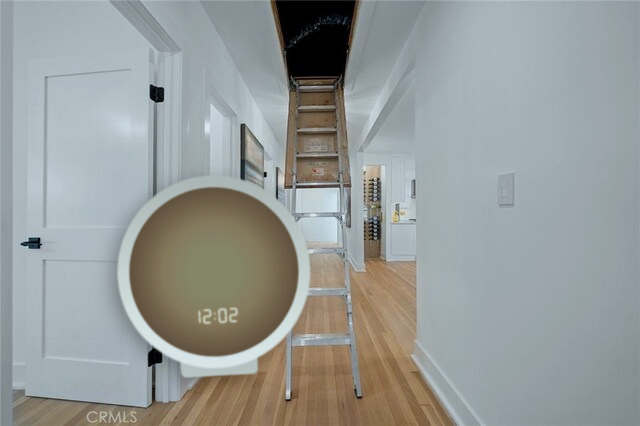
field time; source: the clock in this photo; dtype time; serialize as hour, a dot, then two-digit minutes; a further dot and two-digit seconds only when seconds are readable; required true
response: 12.02
